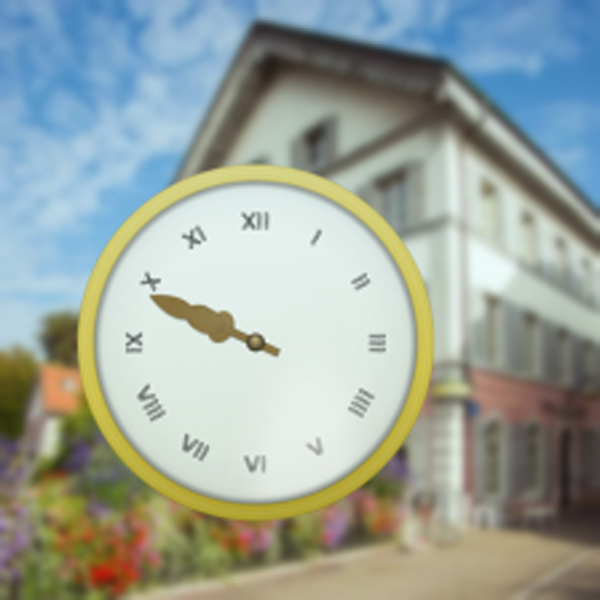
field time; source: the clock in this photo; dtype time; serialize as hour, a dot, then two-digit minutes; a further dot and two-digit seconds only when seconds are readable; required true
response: 9.49
